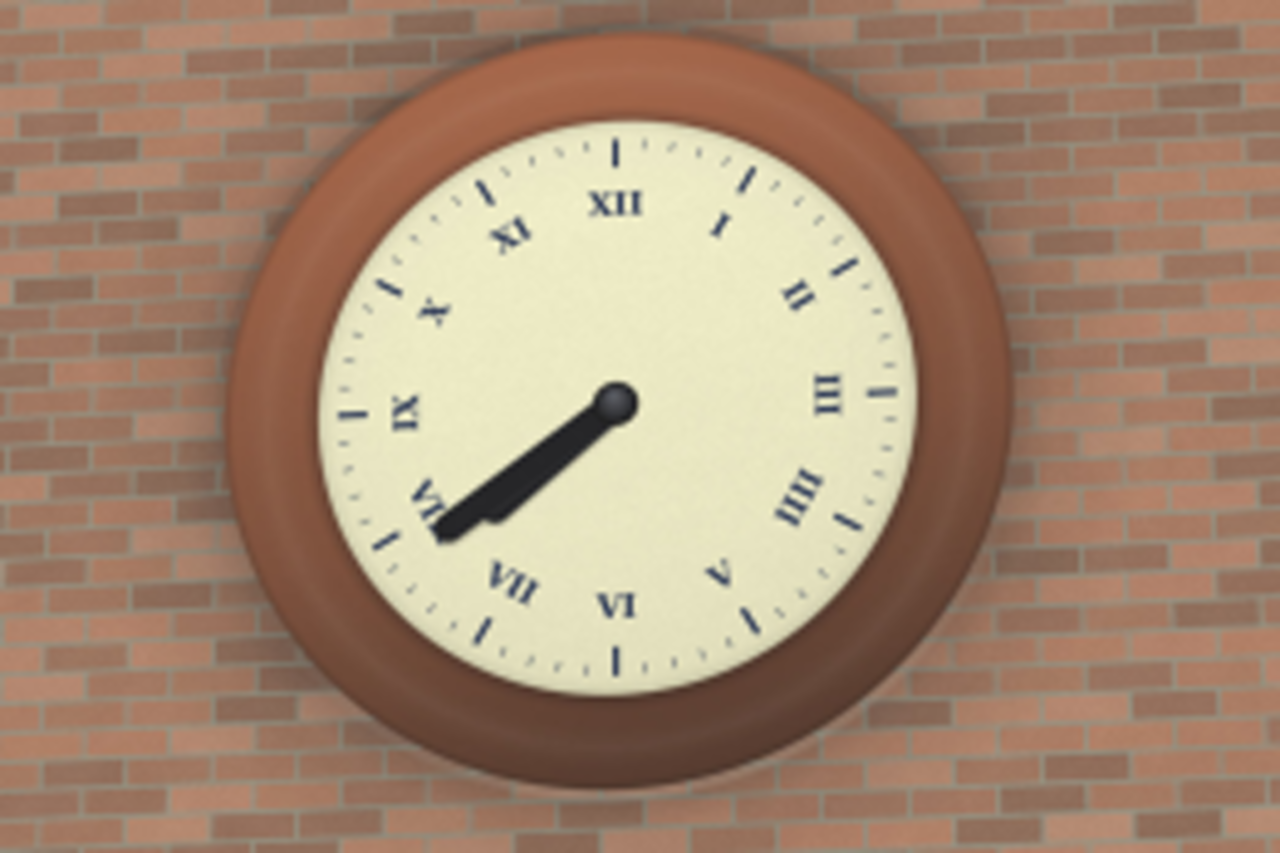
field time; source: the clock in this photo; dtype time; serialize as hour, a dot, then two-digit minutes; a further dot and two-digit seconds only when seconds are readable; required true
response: 7.39
